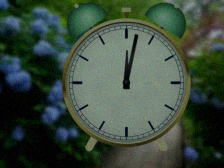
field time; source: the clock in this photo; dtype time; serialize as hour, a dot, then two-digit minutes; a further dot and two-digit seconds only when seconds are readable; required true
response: 12.02
